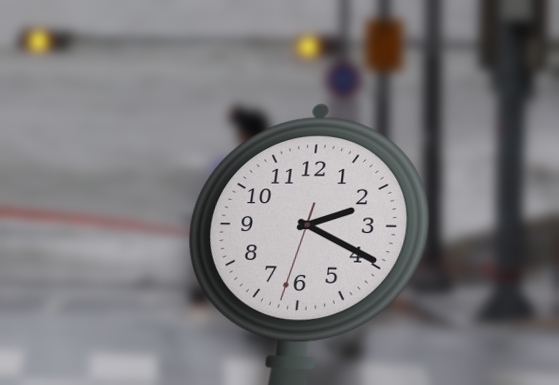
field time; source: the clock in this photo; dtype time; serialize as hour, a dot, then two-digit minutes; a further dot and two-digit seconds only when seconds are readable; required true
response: 2.19.32
